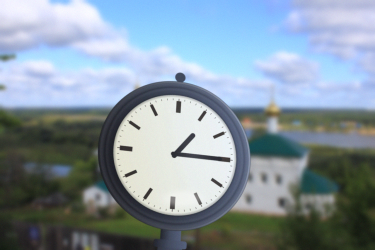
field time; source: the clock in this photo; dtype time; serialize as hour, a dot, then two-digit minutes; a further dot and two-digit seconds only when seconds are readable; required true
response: 1.15
